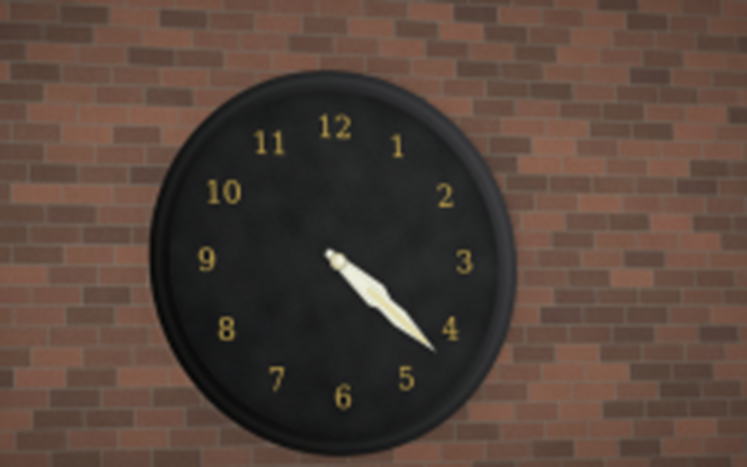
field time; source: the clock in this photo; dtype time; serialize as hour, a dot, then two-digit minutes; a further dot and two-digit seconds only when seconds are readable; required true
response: 4.22
